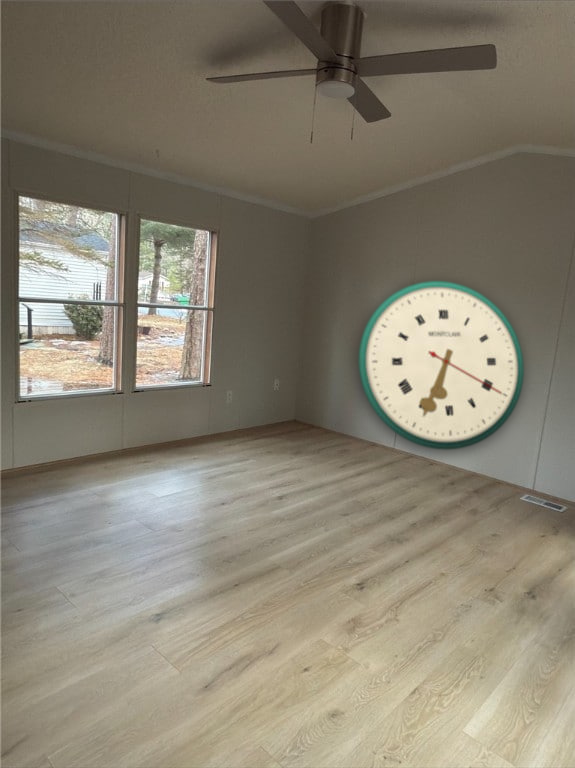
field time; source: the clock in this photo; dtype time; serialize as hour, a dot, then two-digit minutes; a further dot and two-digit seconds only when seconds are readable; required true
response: 6.34.20
